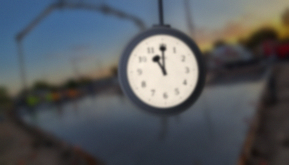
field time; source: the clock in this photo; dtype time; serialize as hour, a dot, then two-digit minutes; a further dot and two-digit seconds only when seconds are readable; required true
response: 11.00
